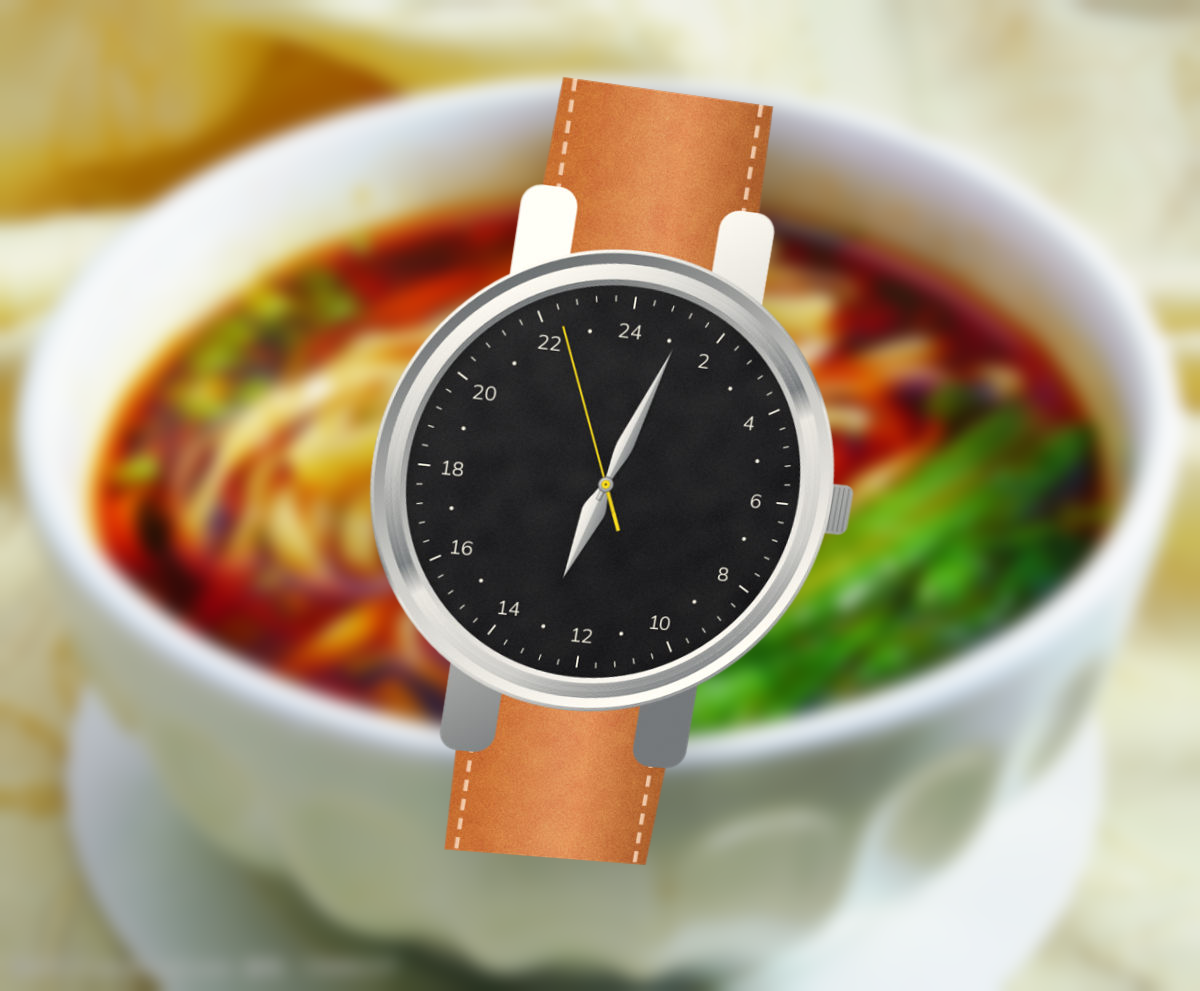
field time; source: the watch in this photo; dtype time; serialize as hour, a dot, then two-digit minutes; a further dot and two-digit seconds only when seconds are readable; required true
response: 13.02.56
